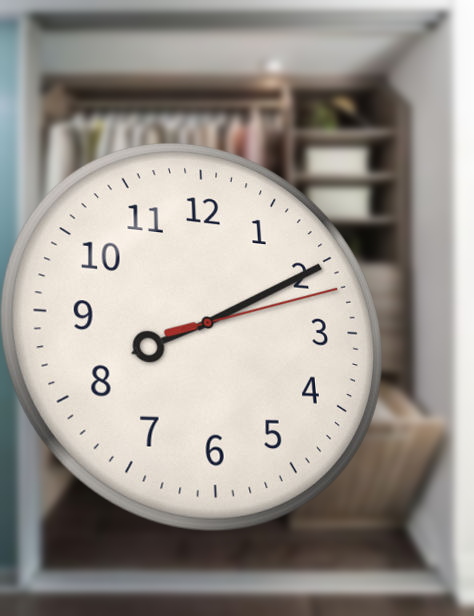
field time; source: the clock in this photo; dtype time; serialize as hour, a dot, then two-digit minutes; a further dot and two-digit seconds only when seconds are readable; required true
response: 8.10.12
